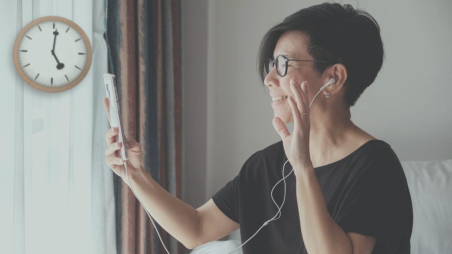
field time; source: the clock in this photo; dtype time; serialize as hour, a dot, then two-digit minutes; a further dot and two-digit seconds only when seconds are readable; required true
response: 5.01
